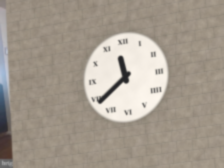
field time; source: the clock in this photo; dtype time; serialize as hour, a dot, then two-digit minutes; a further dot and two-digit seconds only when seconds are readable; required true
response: 11.39
